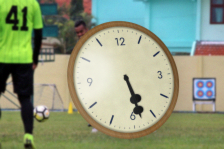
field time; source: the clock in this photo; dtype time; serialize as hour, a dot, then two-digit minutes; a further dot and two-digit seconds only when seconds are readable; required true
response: 5.28
